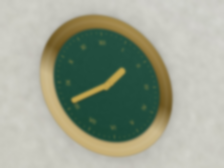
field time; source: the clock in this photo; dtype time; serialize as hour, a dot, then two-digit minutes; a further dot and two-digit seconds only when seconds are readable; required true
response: 1.41
